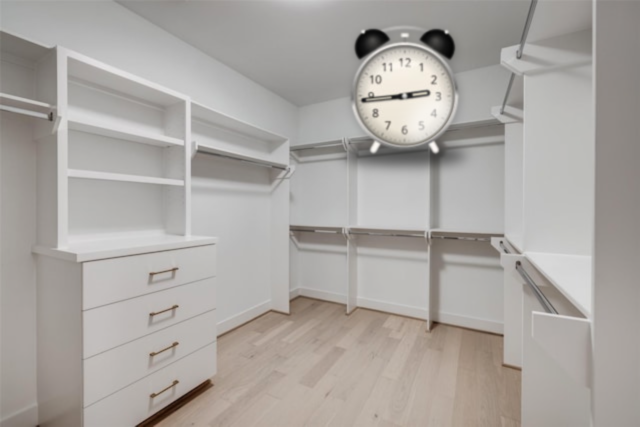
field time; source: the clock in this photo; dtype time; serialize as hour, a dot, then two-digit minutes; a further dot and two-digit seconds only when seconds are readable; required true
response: 2.44
